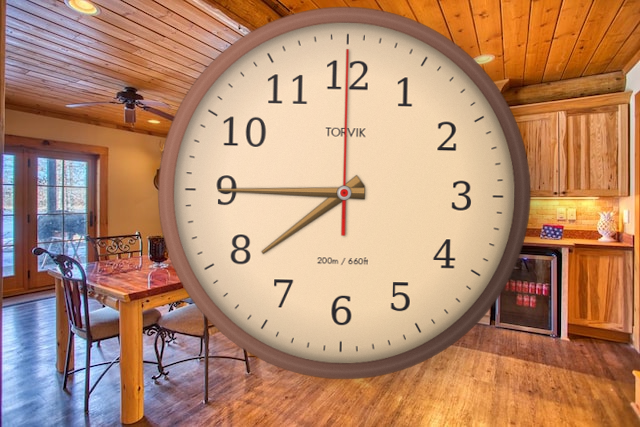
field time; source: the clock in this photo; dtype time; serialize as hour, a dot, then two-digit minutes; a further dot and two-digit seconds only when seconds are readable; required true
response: 7.45.00
